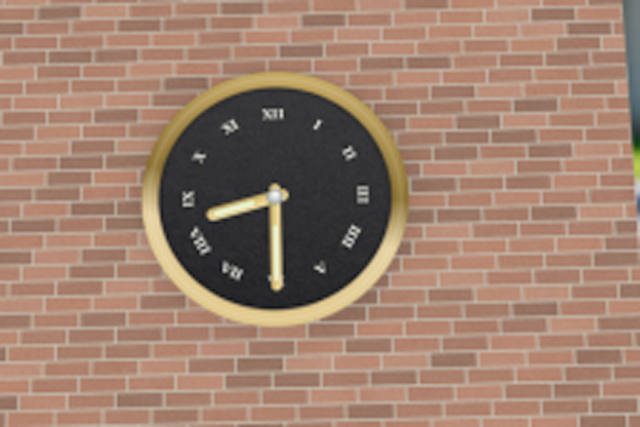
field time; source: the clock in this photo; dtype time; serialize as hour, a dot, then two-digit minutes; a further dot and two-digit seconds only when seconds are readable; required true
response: 8.30
